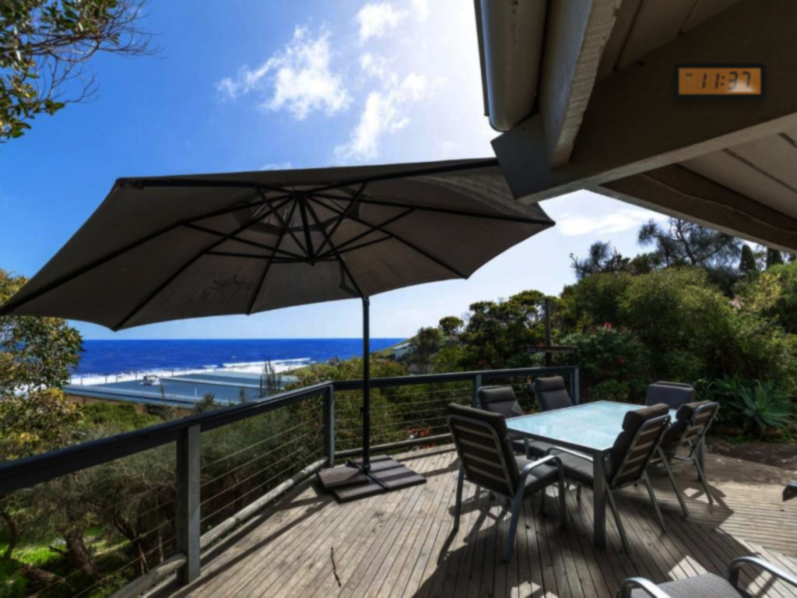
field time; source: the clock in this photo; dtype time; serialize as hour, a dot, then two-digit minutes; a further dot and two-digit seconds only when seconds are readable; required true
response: 11.37
